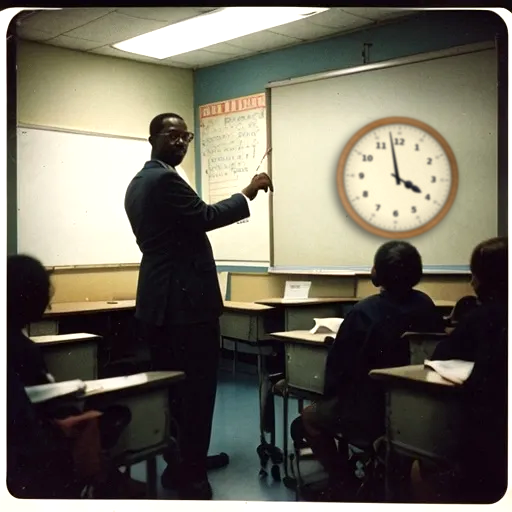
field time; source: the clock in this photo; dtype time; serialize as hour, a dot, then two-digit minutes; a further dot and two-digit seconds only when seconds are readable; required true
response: 3.58
